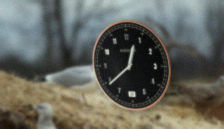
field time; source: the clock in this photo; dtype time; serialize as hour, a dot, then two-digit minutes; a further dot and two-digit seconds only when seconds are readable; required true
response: 12.39
